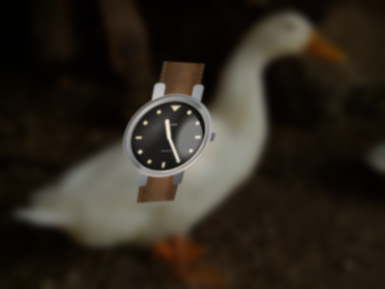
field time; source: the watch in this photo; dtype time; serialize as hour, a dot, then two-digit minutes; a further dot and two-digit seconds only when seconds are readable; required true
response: 11.25
